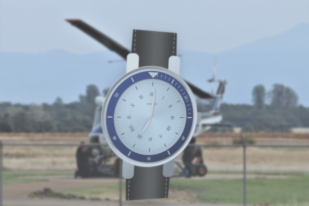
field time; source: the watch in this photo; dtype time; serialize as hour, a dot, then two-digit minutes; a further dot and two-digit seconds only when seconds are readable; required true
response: 7.01
